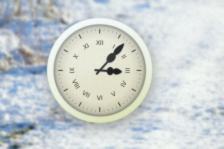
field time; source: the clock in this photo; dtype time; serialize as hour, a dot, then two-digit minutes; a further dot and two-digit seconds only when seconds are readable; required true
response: 3.07
